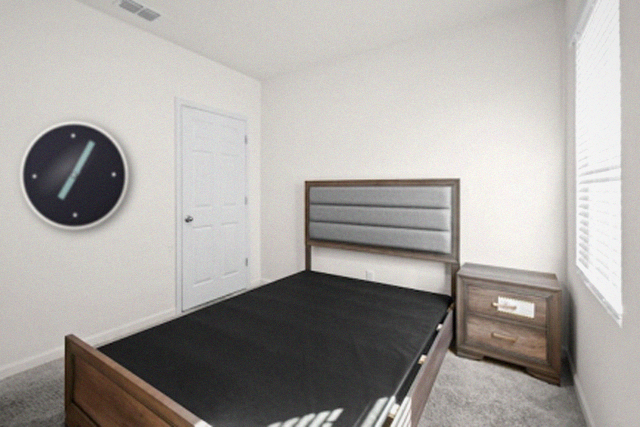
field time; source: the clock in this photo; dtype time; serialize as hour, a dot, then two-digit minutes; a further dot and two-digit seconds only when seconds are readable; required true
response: 7.05
